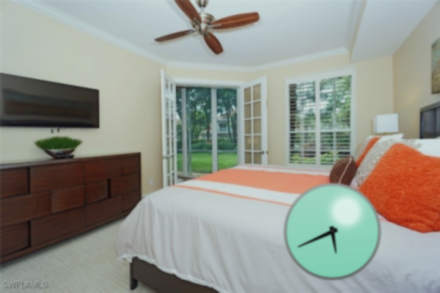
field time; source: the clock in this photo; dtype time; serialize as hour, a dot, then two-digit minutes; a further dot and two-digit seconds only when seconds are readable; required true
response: 5.41
